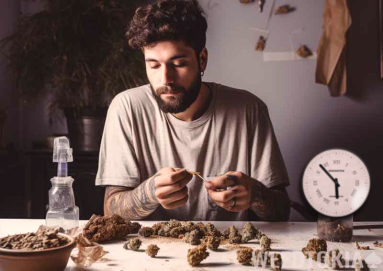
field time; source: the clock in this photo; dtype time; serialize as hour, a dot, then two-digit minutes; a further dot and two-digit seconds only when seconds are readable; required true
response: 5.53
